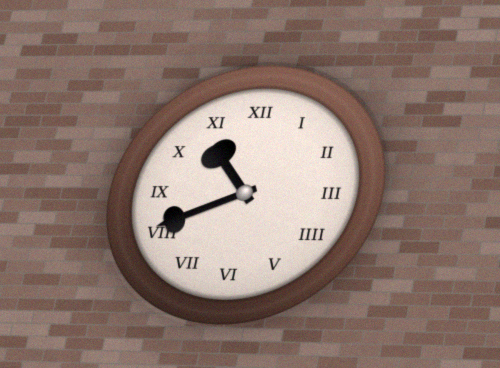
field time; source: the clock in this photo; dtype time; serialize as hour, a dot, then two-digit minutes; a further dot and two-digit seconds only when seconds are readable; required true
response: 10.41
